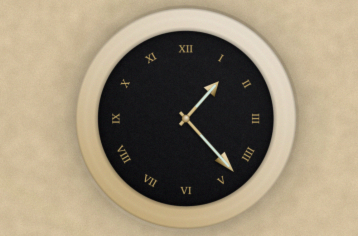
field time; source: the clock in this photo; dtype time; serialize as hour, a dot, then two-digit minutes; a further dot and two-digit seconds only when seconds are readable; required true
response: 1.23
